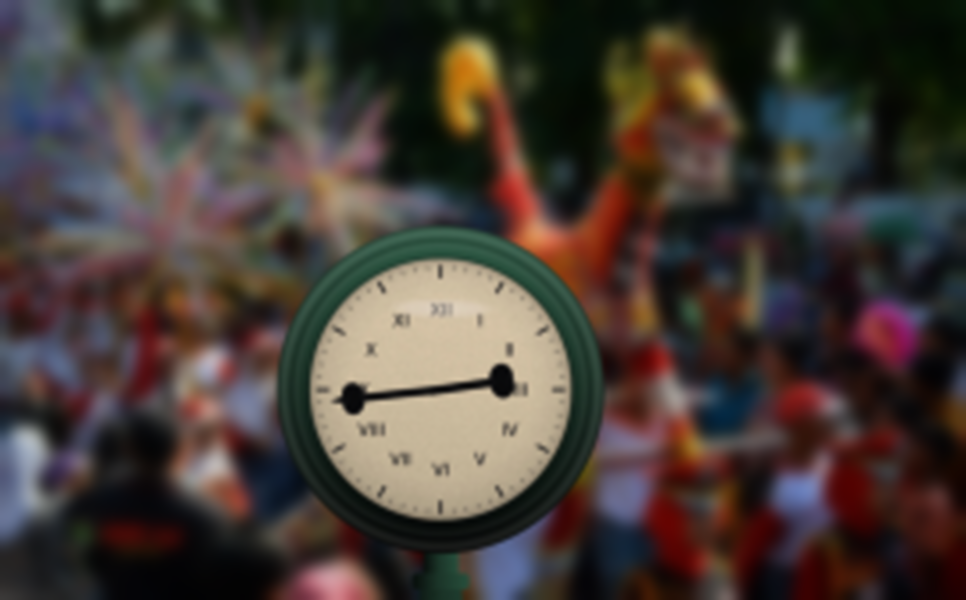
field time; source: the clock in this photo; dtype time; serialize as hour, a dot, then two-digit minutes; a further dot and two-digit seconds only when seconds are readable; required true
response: 2.44
